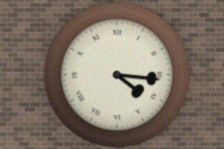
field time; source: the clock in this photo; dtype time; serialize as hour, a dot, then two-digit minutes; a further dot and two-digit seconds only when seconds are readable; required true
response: 4.16
